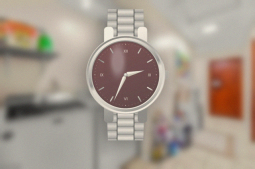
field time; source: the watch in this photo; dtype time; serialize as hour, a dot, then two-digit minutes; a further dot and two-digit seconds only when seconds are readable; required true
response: 2.34
